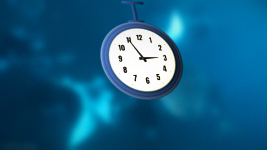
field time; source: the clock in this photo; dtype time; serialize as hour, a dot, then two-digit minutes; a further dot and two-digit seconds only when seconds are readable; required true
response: 2.55
